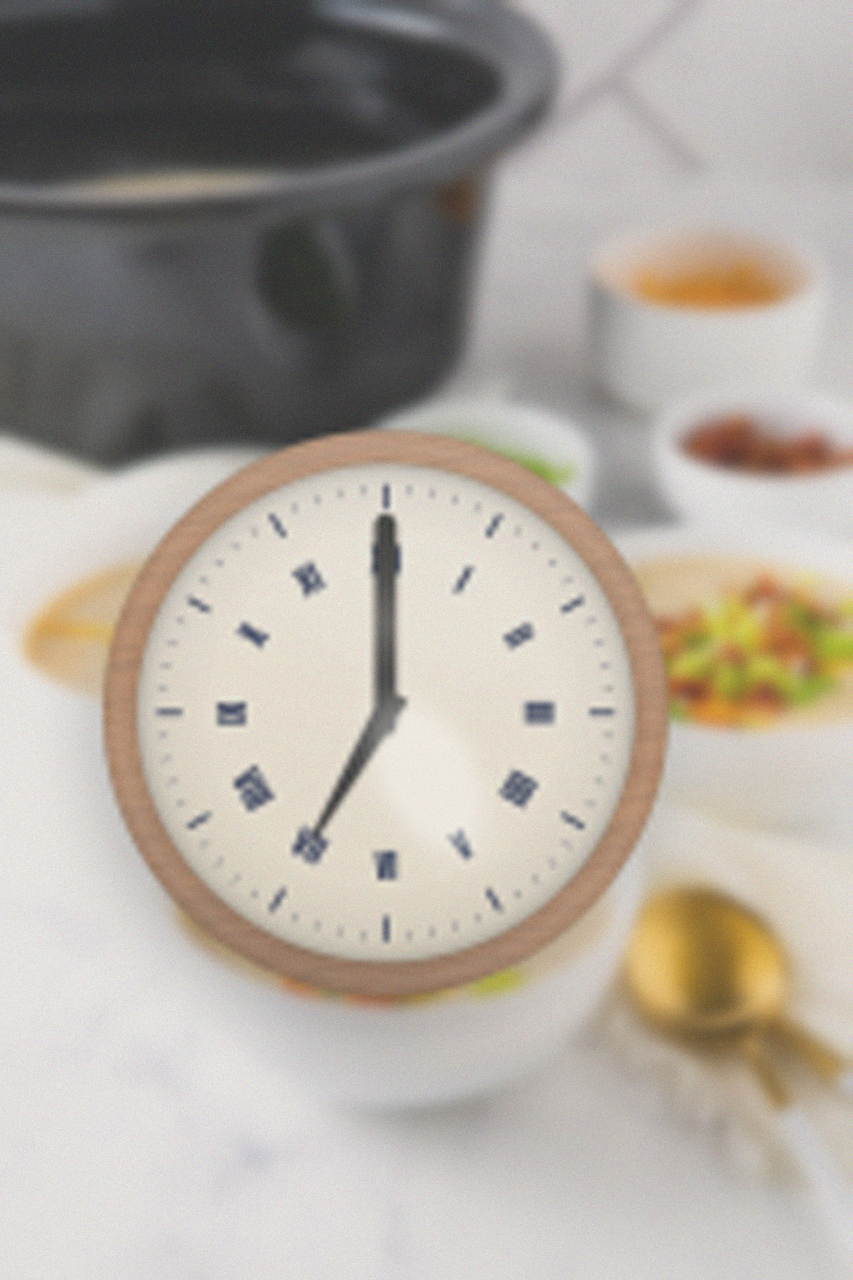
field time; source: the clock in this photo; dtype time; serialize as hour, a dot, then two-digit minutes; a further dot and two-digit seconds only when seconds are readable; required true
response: 7.00
